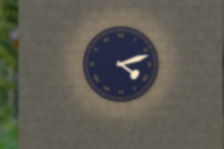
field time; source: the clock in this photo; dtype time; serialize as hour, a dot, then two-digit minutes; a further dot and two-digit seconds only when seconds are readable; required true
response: 4.12
